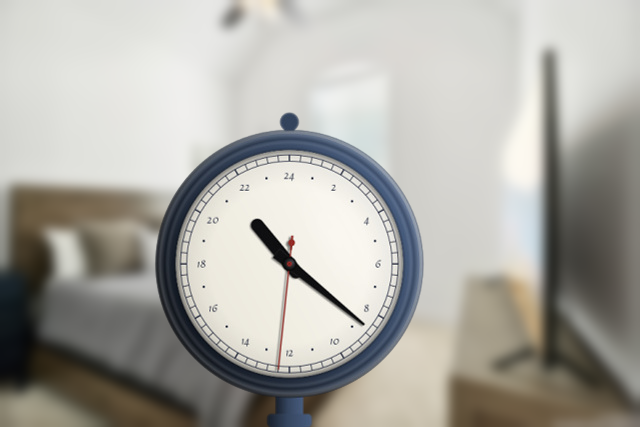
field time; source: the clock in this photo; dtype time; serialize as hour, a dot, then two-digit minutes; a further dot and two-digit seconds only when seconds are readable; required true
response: 21.21.31
